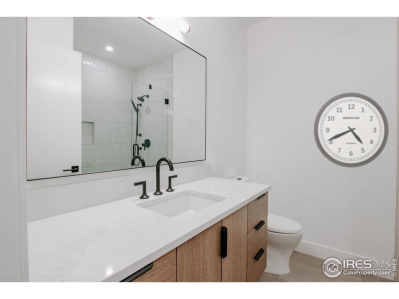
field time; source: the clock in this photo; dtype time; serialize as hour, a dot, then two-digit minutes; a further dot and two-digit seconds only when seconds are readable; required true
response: 4.41
